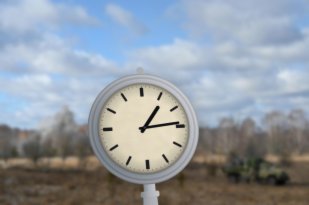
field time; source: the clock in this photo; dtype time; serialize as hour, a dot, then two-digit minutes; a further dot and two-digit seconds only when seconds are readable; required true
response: 1.14
